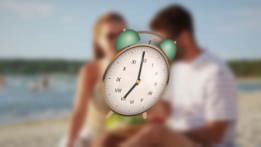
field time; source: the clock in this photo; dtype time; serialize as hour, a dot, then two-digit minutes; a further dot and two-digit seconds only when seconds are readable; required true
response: 6.59
